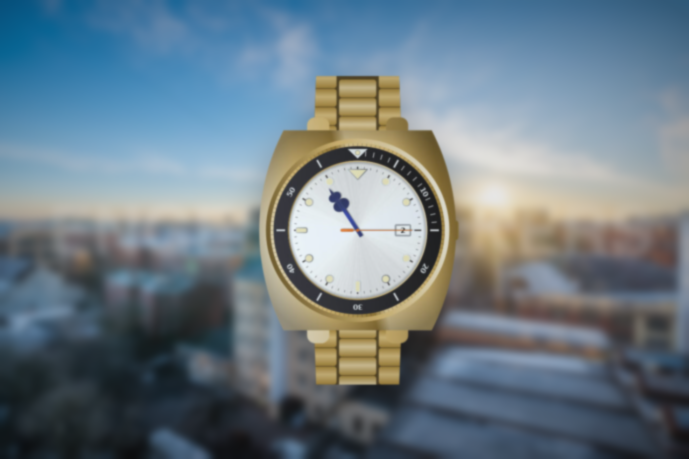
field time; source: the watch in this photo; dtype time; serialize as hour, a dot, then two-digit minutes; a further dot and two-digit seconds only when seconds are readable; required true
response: 10.54.15
